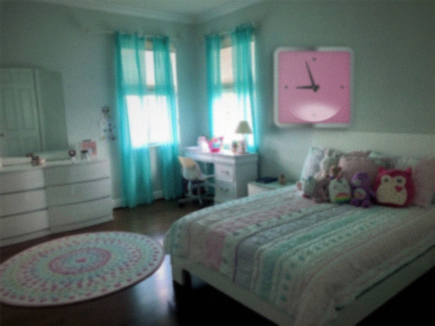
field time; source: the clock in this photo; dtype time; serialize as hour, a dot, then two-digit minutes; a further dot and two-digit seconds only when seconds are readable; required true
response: 8.57
